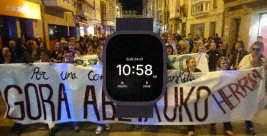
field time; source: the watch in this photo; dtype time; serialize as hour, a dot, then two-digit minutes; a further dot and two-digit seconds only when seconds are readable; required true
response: 10.58
